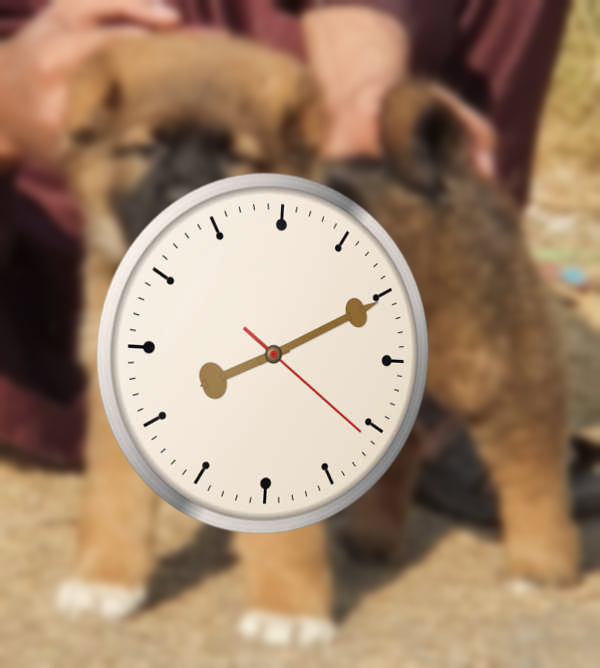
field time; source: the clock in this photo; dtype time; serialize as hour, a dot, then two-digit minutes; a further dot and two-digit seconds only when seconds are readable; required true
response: 8.10.21
